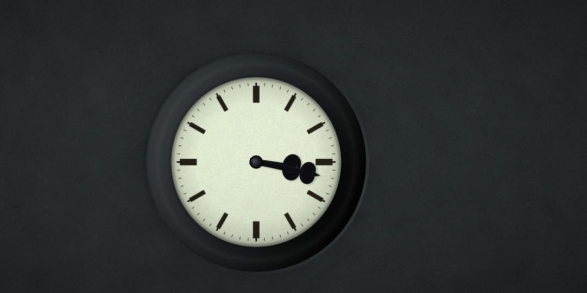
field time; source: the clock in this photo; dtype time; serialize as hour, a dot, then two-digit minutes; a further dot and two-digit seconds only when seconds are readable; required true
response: 3.17
